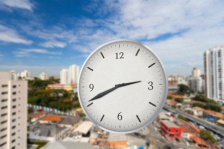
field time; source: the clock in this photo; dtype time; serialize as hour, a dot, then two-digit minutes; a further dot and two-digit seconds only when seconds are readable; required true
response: 2.41
